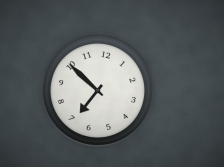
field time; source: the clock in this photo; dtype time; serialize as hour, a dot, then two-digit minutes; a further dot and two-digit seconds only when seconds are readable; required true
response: 6.50
